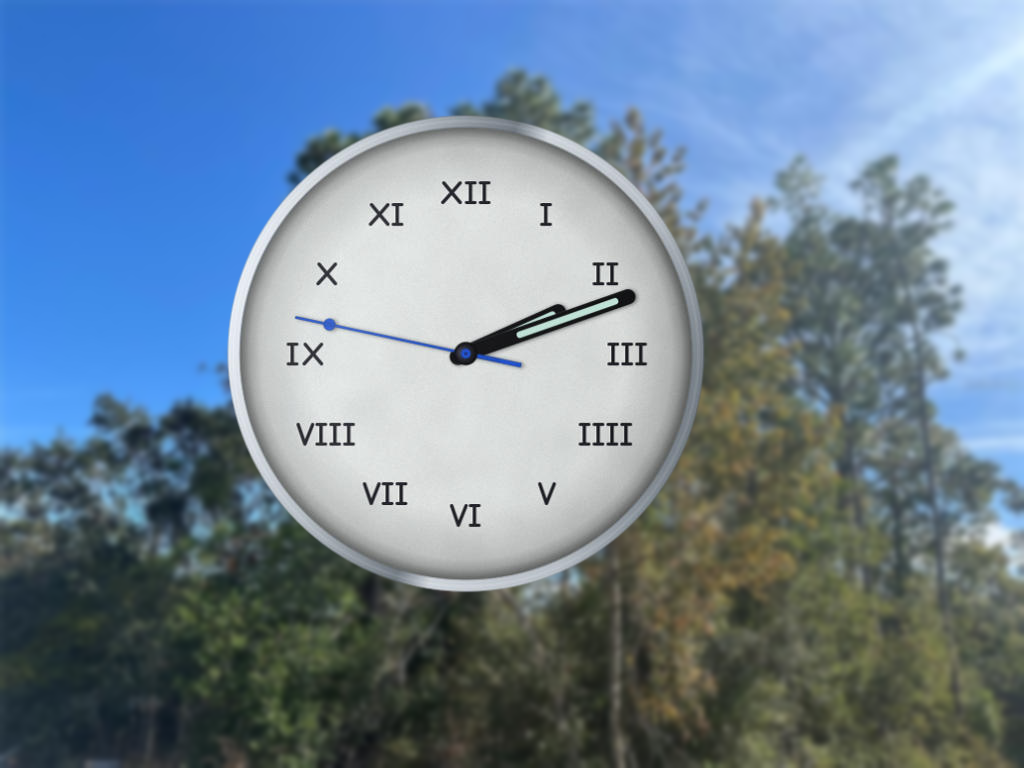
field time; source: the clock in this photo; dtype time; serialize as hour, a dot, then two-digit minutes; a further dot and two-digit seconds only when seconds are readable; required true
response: 2.11.47
